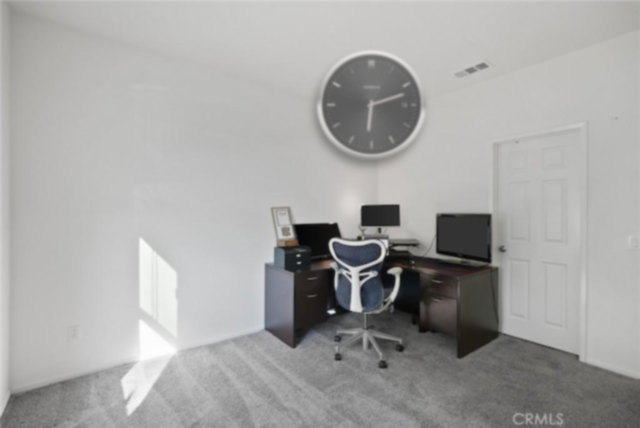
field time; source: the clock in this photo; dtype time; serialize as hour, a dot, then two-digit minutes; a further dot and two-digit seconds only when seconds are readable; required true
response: 6.12
